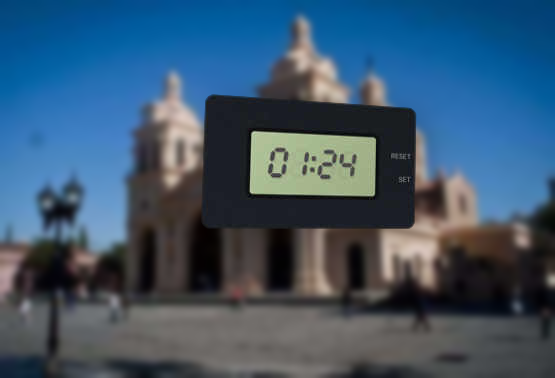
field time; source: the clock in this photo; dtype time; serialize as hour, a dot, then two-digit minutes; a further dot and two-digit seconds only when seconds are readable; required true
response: 1.24
